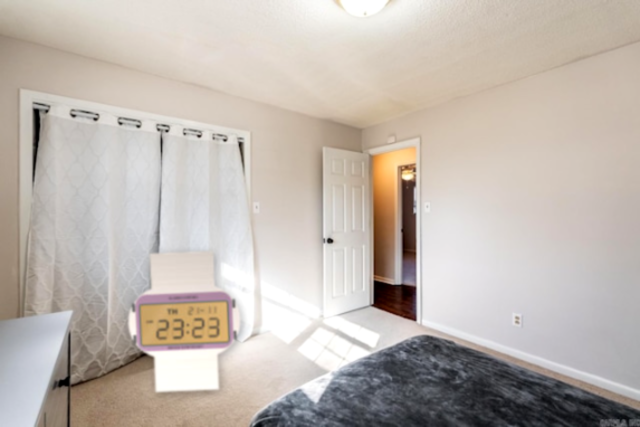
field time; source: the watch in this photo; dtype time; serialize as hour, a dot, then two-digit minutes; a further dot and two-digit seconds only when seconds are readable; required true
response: 23.23
